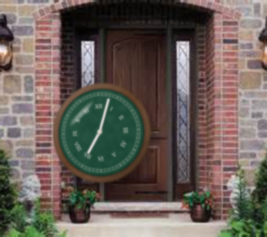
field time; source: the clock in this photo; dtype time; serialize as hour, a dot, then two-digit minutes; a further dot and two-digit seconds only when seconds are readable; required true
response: 7.03
